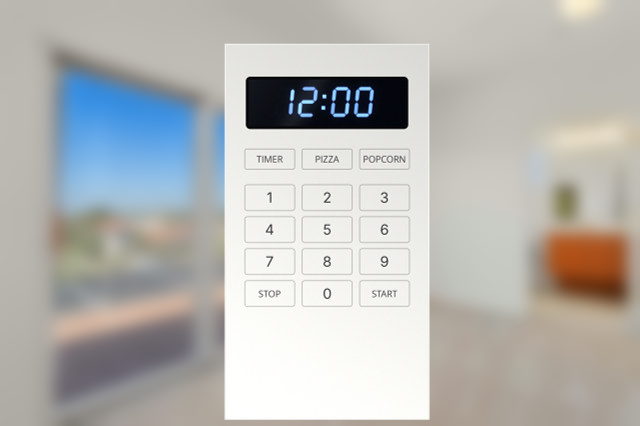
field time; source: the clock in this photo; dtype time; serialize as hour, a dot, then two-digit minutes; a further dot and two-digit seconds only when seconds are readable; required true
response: 12.00
